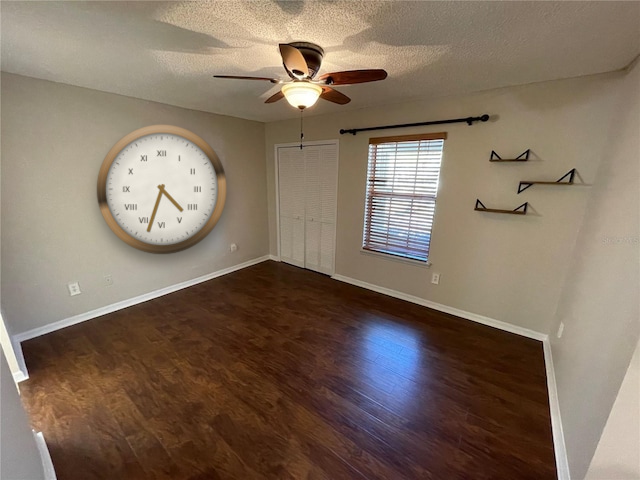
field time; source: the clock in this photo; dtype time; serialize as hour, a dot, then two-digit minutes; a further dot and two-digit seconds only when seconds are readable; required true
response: 4.33
